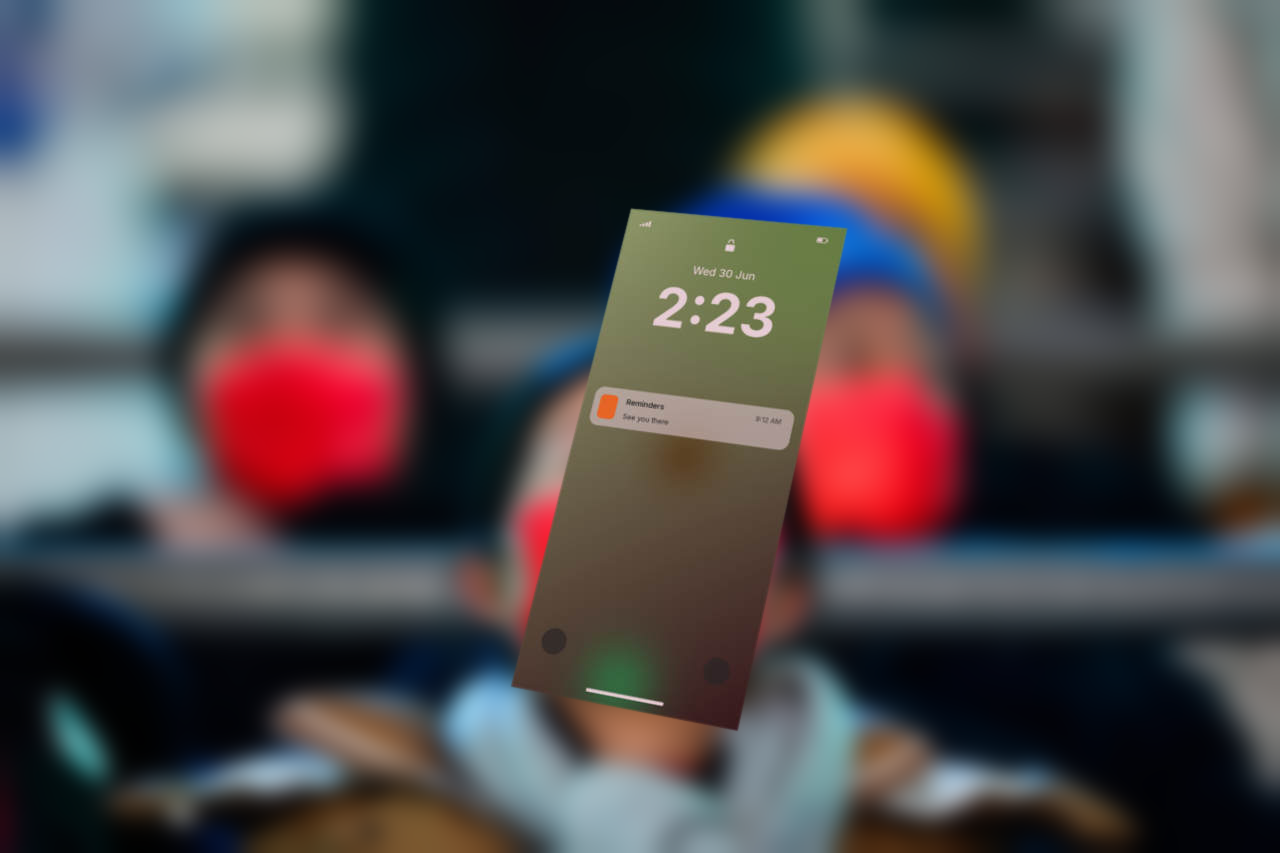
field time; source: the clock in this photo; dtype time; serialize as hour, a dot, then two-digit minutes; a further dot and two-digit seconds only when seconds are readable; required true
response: 2.23
